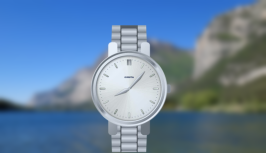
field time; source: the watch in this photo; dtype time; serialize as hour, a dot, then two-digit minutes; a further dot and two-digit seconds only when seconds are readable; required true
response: 8.07
